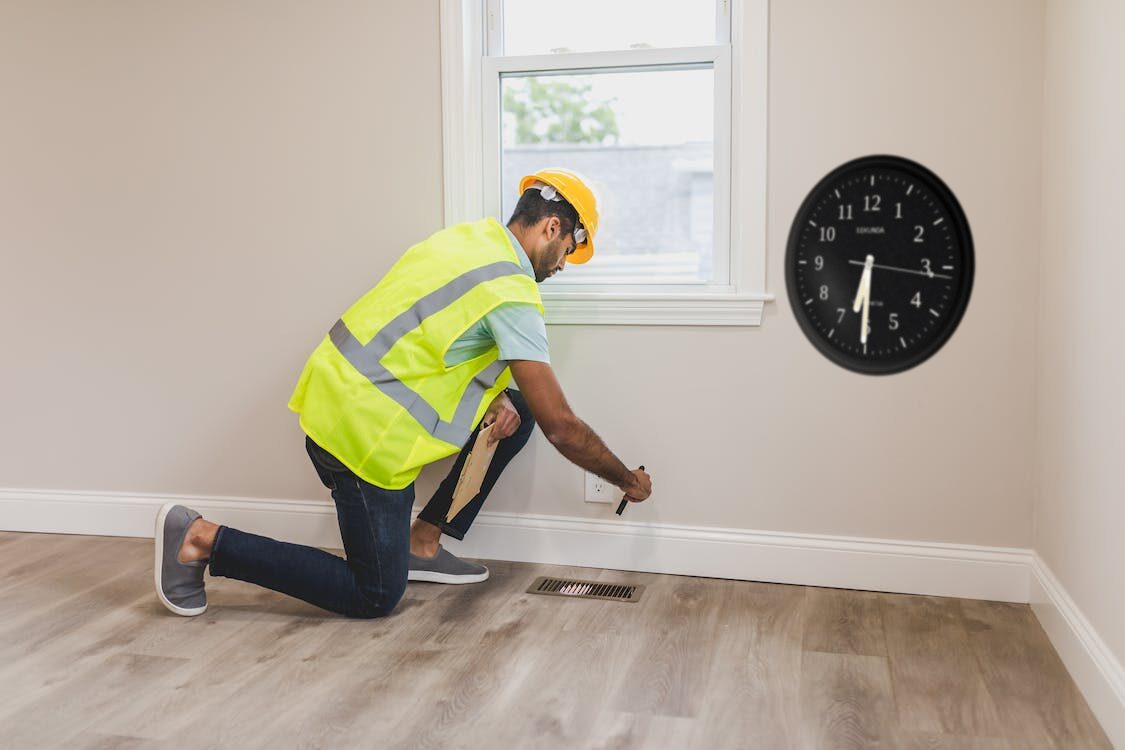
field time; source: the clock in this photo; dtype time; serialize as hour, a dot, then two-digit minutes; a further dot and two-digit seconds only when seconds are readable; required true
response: 6.30.16
